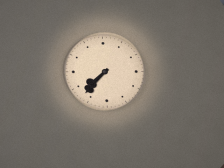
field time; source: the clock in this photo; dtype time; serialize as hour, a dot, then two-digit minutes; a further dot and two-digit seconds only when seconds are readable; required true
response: 7.37
